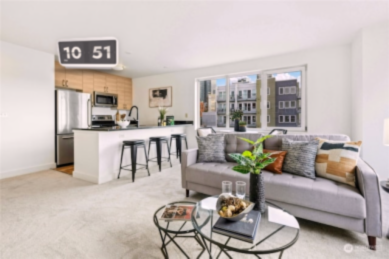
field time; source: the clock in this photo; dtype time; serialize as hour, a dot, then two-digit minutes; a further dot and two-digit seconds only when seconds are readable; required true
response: 10.51
